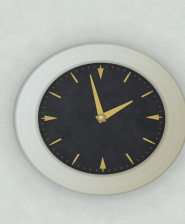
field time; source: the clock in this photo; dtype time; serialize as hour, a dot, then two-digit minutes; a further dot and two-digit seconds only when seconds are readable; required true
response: 1.58
